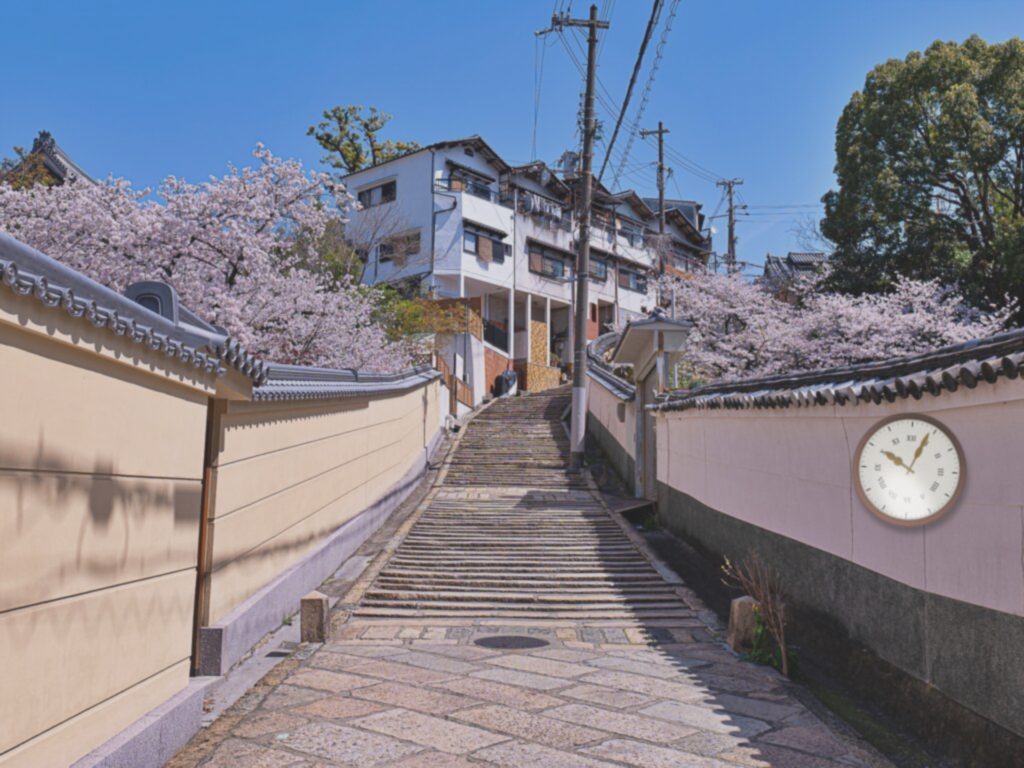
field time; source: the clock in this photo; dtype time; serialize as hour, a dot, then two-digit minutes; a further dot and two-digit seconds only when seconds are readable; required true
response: 10.04
